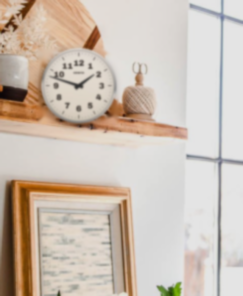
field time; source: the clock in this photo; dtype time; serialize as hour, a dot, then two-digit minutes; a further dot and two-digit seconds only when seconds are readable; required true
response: 1.48
